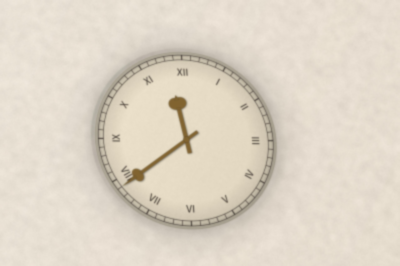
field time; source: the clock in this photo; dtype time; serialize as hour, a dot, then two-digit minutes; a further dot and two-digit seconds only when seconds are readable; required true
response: 11.39
